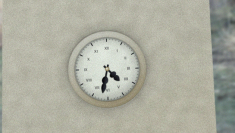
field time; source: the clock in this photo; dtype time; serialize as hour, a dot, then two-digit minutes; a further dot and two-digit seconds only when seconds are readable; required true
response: 4.32
